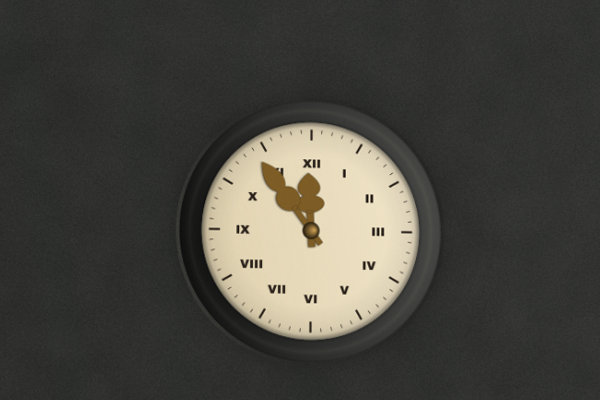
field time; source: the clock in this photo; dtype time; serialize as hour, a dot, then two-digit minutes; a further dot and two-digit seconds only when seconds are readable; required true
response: 11.54
